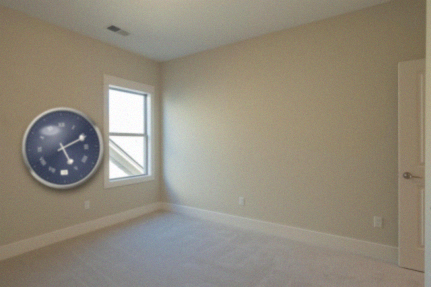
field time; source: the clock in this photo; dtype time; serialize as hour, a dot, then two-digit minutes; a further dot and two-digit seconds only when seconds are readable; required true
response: 5.11
